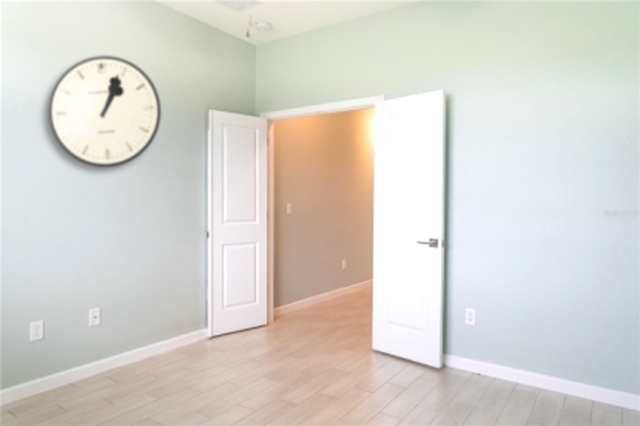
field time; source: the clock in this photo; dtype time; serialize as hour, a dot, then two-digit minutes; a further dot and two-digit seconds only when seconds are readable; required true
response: 1.04
